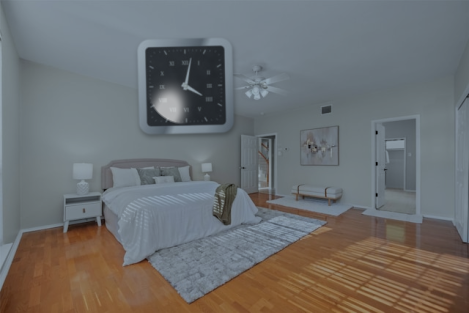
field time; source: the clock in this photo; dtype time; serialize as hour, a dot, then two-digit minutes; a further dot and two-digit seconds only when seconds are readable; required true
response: 4.02
